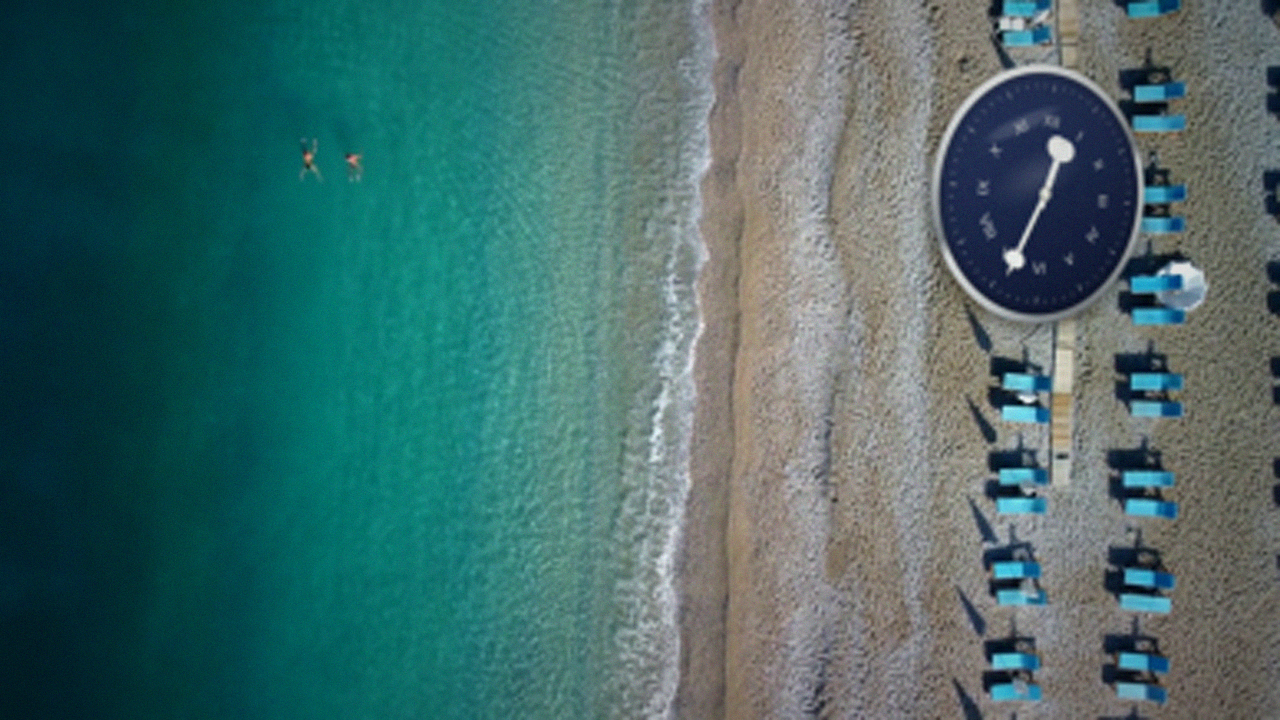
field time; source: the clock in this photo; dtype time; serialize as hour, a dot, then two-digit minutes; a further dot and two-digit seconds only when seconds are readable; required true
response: 12.34
